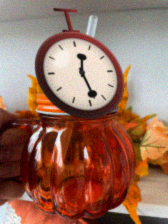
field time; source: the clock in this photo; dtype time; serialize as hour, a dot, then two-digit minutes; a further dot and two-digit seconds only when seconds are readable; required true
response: 12.28
